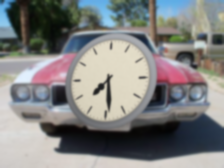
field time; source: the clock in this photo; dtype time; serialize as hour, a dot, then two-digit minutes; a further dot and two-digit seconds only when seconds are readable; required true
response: 7.29
